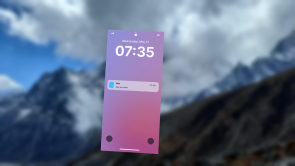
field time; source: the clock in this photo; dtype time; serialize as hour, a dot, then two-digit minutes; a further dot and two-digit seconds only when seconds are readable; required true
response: 7.35
